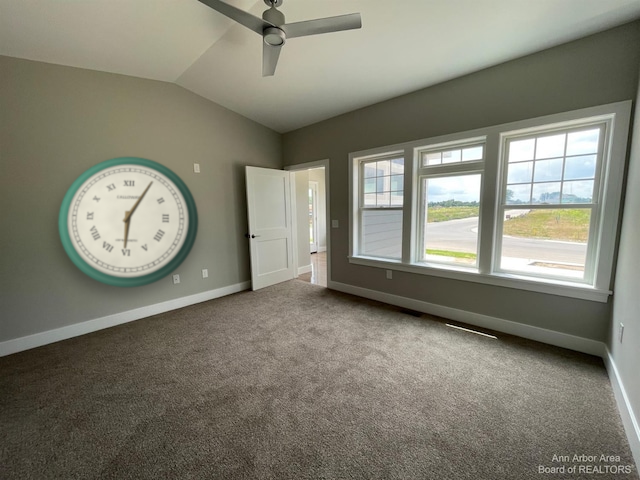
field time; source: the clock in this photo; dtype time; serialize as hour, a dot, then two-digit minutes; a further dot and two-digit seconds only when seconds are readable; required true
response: 6.05
